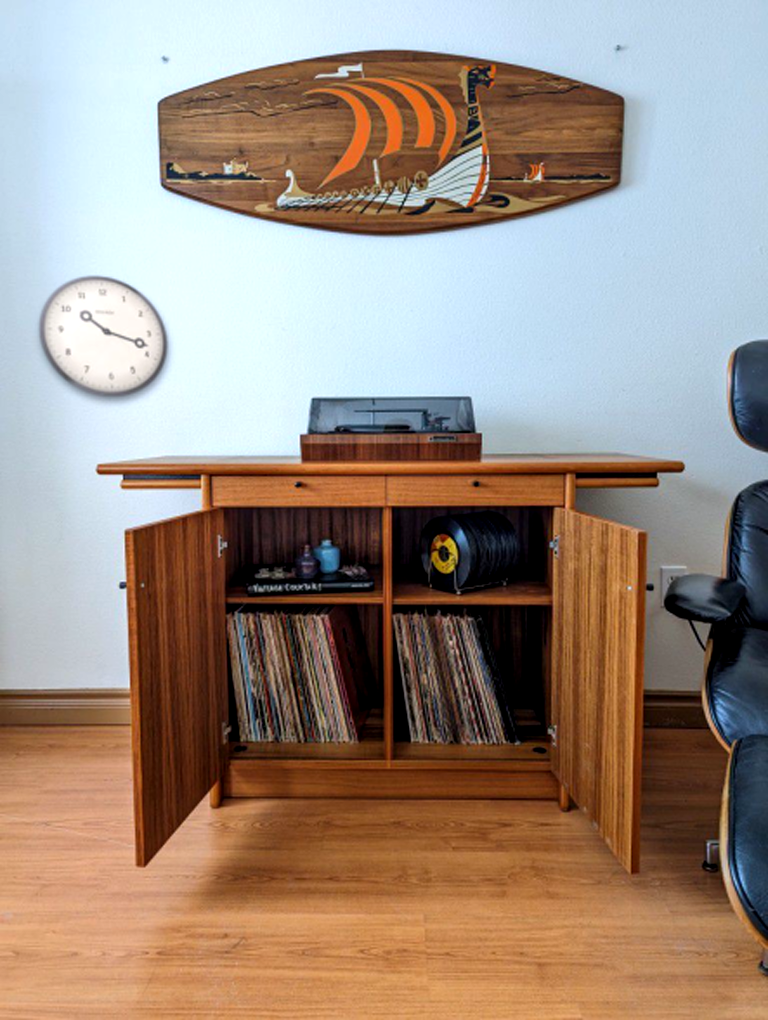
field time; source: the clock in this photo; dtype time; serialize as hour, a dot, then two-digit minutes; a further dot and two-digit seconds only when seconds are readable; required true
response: 10.18
